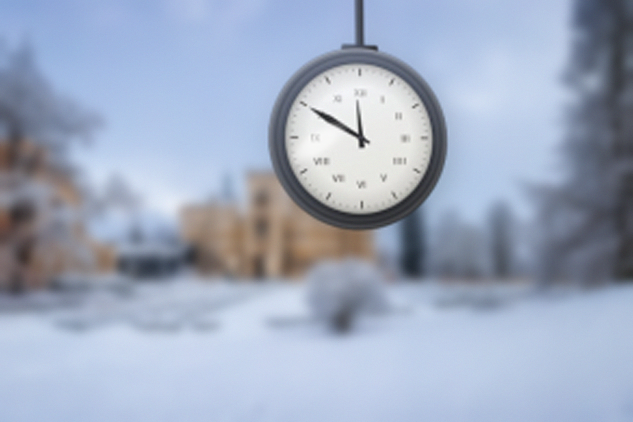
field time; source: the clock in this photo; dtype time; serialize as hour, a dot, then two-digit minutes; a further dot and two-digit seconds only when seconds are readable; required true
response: 11.50
